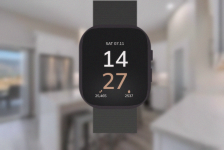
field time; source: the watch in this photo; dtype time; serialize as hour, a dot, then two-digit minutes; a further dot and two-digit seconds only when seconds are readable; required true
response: 14.27
